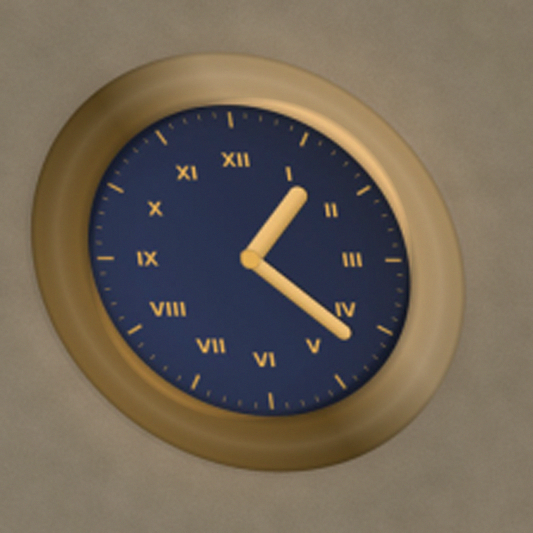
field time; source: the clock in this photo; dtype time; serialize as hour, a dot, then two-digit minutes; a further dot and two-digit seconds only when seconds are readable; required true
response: 1.22
